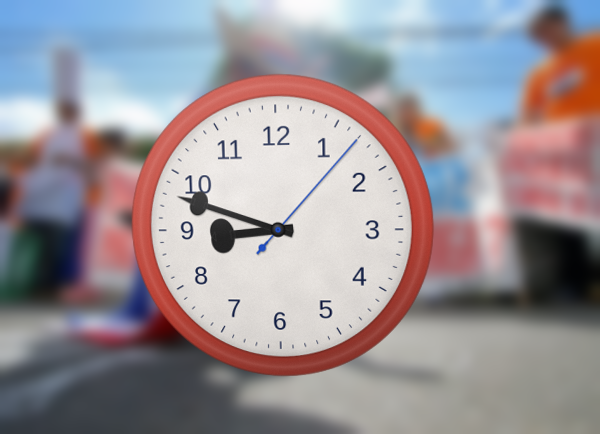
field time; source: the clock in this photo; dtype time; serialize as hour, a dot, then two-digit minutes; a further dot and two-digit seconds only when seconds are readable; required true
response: 8.48.07
